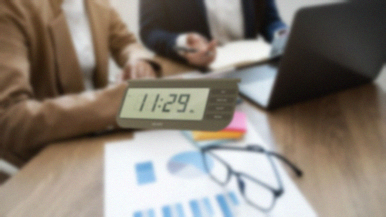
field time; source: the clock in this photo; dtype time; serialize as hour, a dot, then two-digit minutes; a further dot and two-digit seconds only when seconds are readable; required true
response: 11.29
